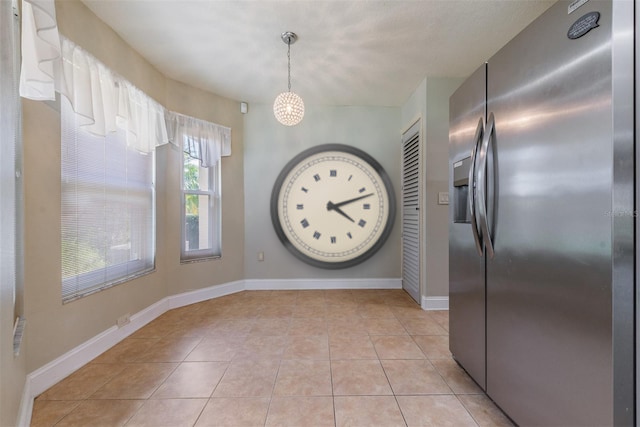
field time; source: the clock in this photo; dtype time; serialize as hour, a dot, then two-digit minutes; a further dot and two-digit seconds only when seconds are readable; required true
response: 4.12
